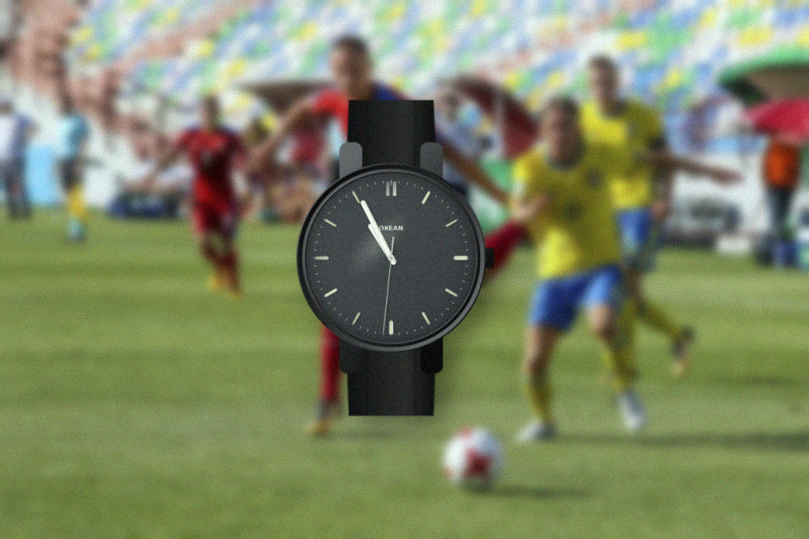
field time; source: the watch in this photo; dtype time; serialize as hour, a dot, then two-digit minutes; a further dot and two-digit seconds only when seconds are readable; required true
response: 10.55.31
